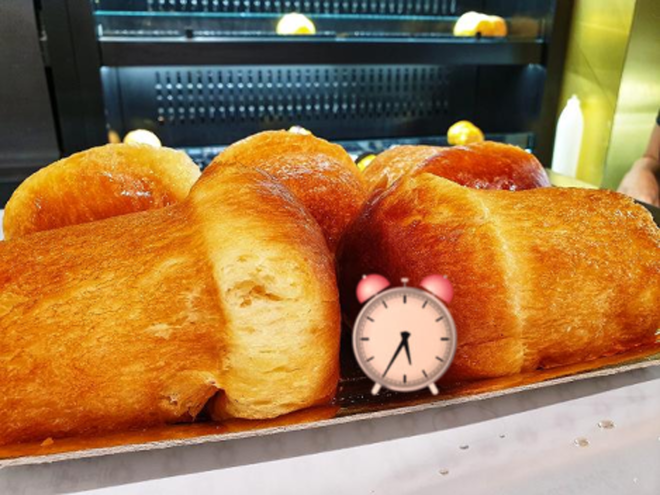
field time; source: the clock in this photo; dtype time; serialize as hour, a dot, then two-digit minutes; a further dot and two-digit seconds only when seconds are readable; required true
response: 5.35
